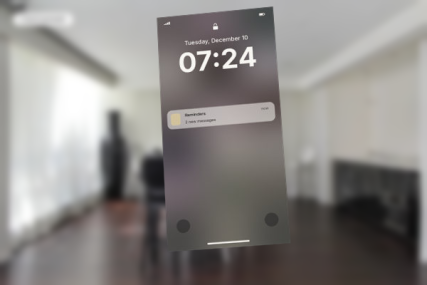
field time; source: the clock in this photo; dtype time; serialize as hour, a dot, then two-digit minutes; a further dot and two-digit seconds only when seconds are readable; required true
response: 7.24
